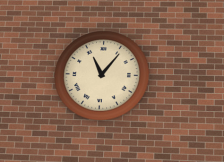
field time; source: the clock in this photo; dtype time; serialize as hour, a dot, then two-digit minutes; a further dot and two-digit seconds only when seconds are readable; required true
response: 11.06
